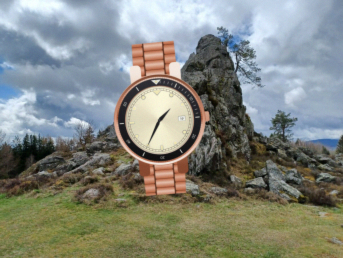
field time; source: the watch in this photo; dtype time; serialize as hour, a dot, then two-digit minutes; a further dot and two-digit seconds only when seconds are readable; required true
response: 1.35
